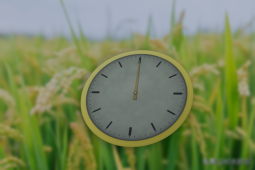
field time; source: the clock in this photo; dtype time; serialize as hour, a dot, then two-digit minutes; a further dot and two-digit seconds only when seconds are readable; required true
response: 12.00
